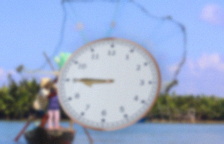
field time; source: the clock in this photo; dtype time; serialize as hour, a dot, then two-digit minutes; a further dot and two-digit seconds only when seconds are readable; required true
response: 8.45
